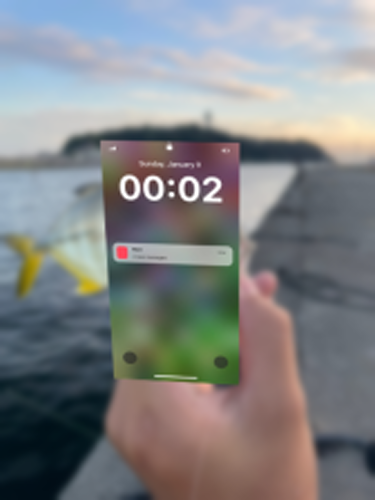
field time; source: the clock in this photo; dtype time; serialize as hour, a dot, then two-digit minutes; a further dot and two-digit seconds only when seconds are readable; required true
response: 0.02
